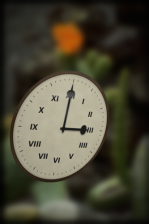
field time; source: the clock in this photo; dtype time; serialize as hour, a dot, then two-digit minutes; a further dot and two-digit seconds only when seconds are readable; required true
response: 3.00
